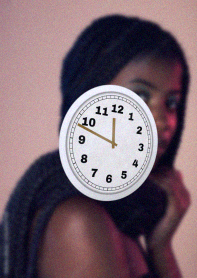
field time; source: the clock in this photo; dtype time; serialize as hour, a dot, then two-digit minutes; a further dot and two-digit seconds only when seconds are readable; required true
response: 11.48
